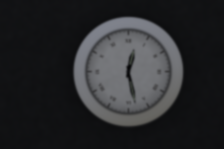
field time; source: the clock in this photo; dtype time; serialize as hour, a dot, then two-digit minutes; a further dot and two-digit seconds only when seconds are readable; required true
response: 12.28
